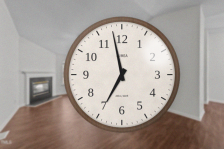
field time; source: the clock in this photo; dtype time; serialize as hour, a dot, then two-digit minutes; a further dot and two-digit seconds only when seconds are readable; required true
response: 6.58
